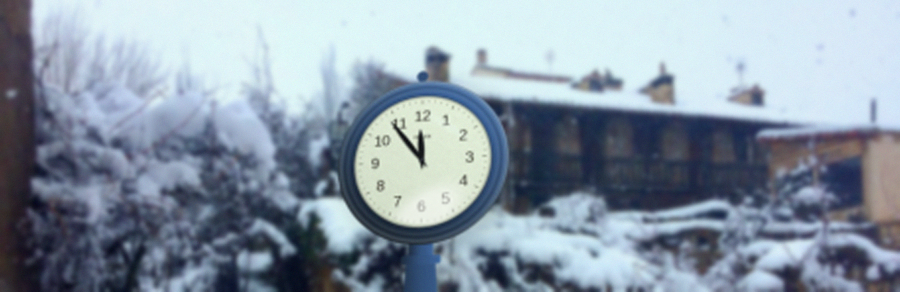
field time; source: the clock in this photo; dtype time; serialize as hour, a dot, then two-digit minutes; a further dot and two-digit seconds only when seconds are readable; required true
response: 11.54
